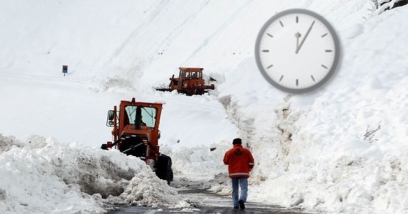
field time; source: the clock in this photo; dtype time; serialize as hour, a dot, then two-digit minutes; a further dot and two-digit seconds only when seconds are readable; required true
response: 12.05
